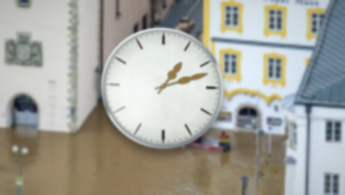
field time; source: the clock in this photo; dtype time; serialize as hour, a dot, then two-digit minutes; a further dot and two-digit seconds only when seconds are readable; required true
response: 1.12
